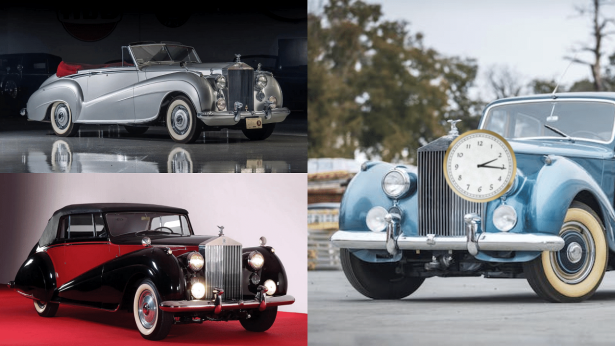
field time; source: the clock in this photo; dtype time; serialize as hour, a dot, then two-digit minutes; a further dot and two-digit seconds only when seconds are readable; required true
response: 2.16
